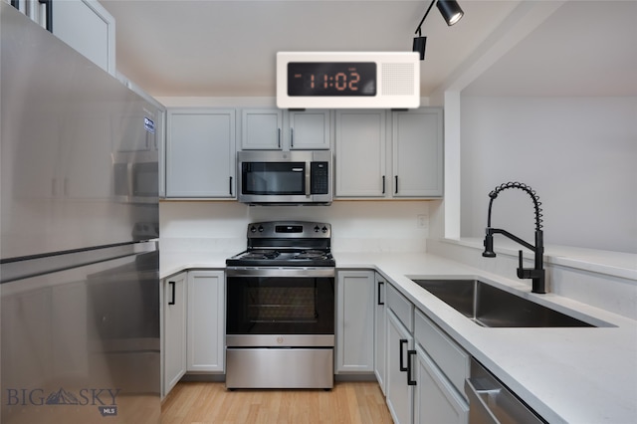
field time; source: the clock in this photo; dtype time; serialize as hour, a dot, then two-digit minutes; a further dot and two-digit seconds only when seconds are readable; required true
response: 11.02
